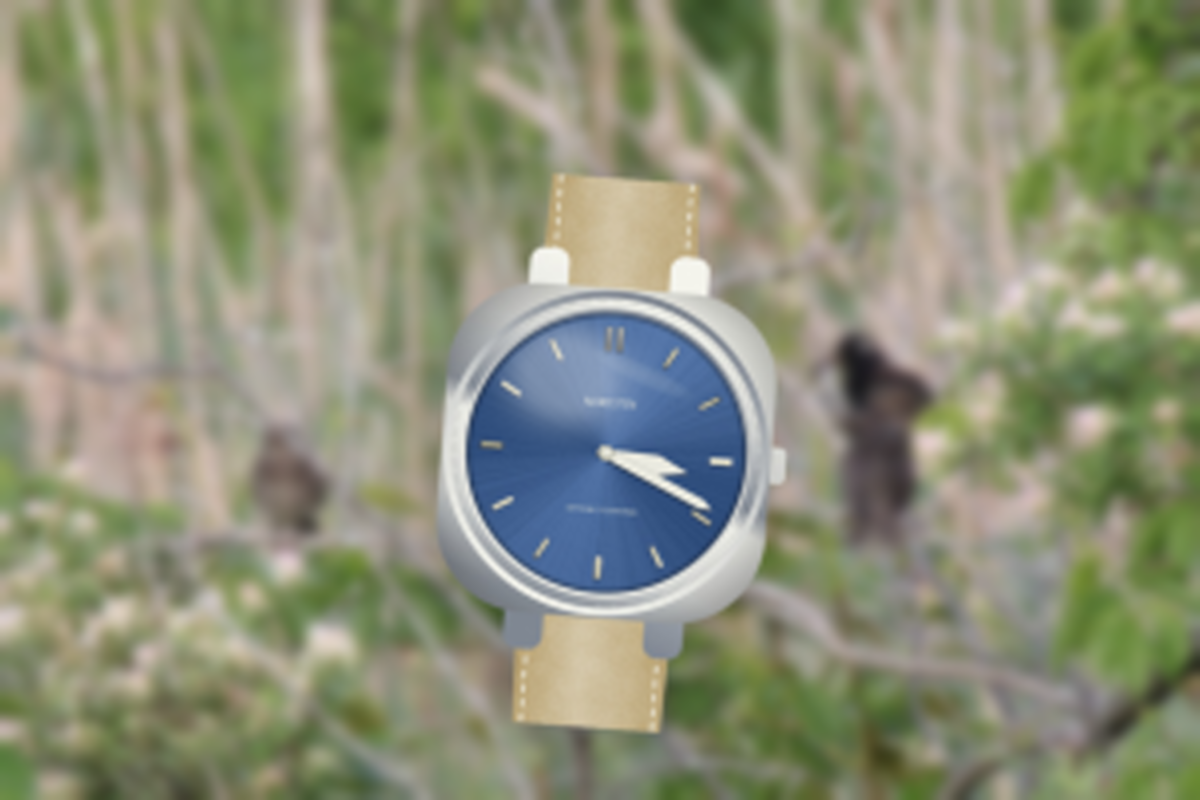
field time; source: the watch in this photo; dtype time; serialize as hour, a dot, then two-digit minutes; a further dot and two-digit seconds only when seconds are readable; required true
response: 3.19
